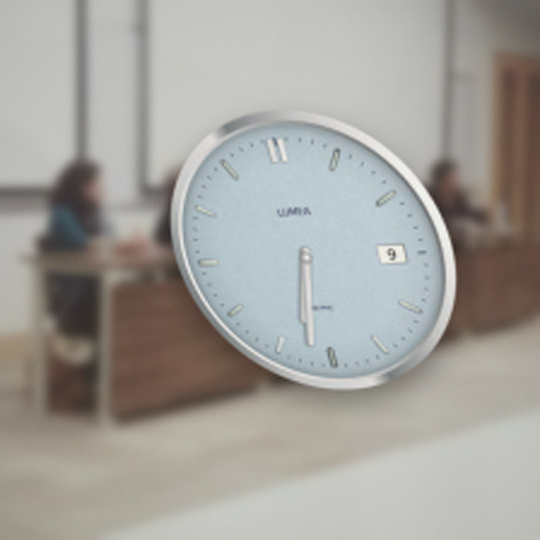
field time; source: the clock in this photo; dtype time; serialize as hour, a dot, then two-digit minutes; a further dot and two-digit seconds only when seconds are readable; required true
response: 6.32
